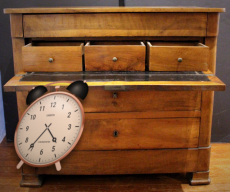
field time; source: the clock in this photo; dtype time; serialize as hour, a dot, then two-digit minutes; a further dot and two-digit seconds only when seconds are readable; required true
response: 4.36
